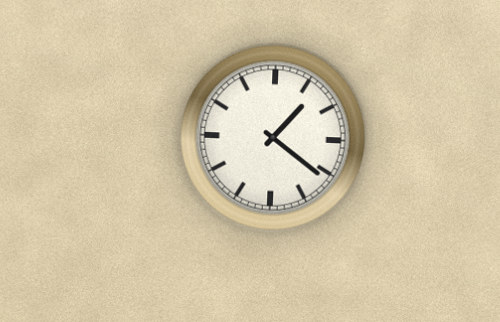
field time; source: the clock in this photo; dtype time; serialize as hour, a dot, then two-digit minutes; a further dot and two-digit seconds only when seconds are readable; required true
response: 1.21
